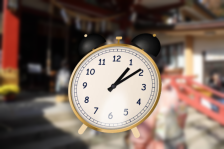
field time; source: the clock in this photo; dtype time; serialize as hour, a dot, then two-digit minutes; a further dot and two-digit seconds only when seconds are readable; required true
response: 1.09
